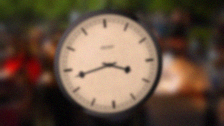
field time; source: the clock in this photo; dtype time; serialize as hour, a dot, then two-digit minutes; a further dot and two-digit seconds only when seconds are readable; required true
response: 3.43
